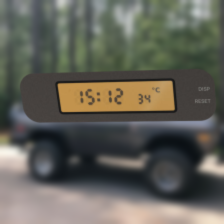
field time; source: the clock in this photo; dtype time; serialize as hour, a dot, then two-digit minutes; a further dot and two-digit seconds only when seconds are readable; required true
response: 15.12
